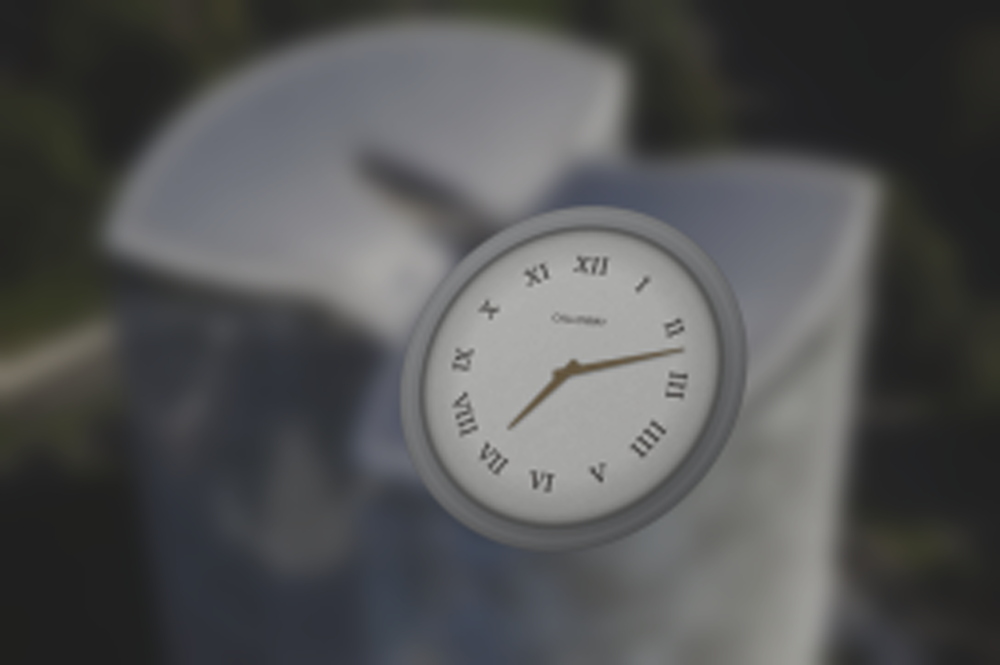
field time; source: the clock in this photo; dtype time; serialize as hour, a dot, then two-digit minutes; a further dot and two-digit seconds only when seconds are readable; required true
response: 7.12
